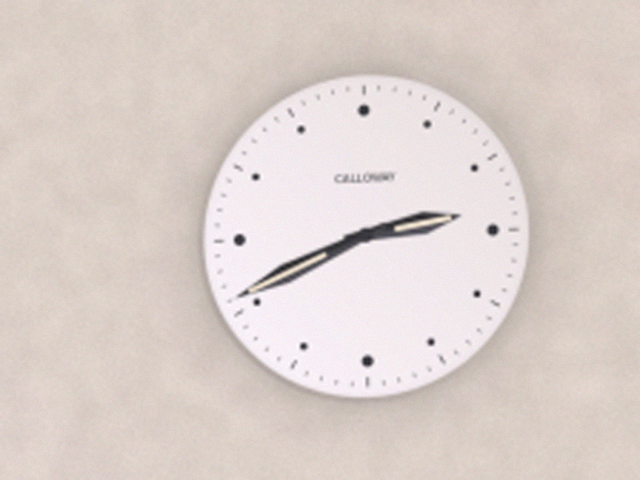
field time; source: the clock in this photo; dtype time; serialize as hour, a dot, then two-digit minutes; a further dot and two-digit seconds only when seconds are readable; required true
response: 2.41
